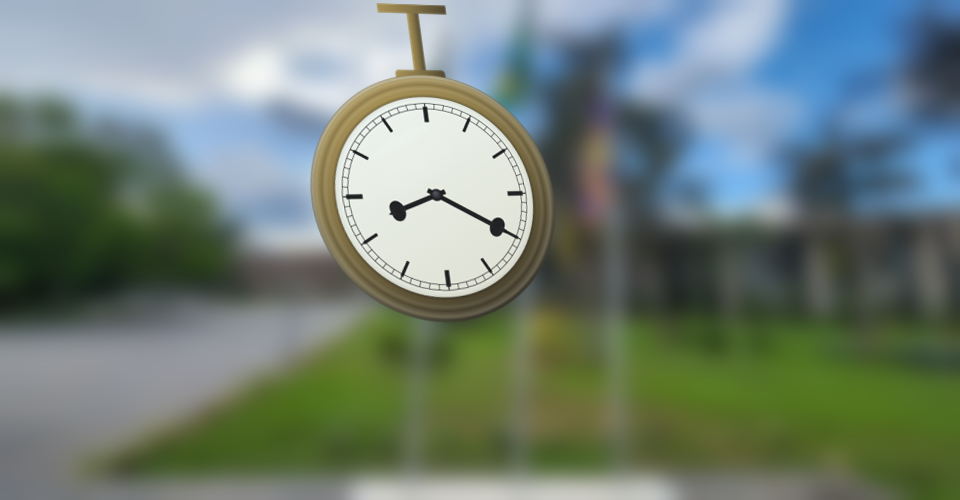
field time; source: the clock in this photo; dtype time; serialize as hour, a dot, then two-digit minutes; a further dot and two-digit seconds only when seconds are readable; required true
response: 8.20
